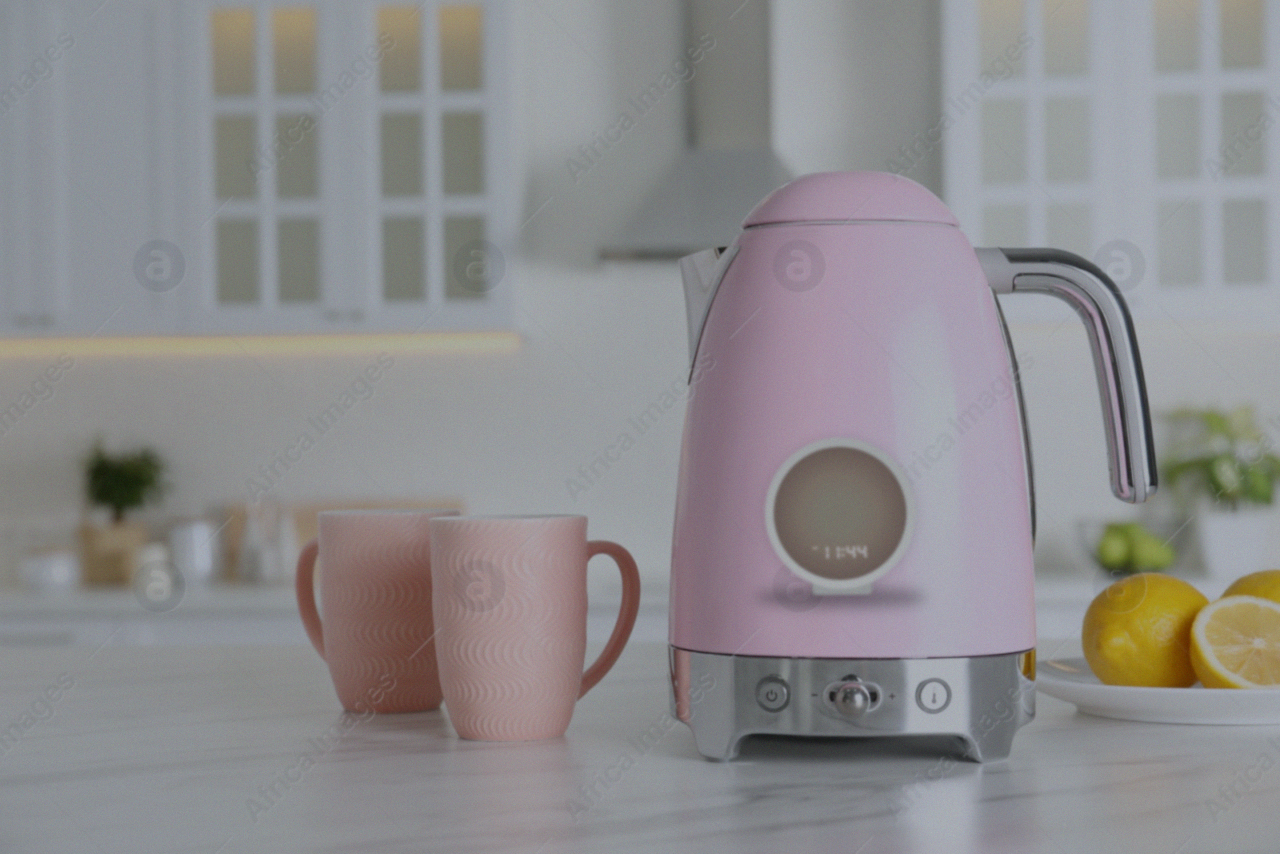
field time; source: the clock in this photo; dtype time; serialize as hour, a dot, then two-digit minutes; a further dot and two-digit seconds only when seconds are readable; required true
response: 11.44
